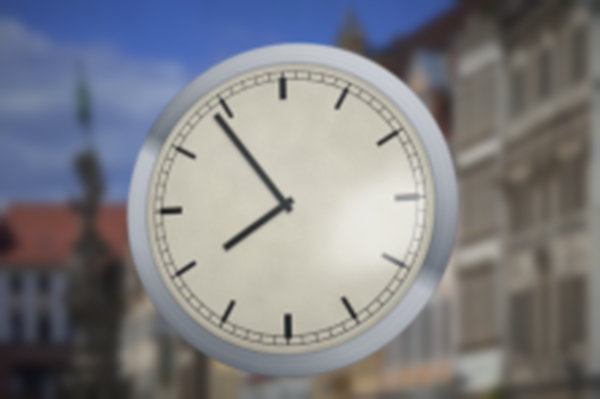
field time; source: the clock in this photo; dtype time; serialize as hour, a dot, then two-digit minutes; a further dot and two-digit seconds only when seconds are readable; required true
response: 7.54
